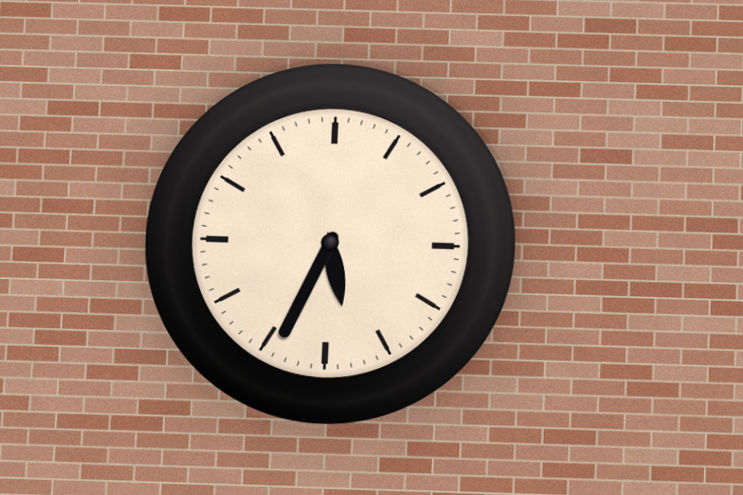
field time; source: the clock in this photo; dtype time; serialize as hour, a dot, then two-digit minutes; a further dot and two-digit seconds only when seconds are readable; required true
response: 5.34
